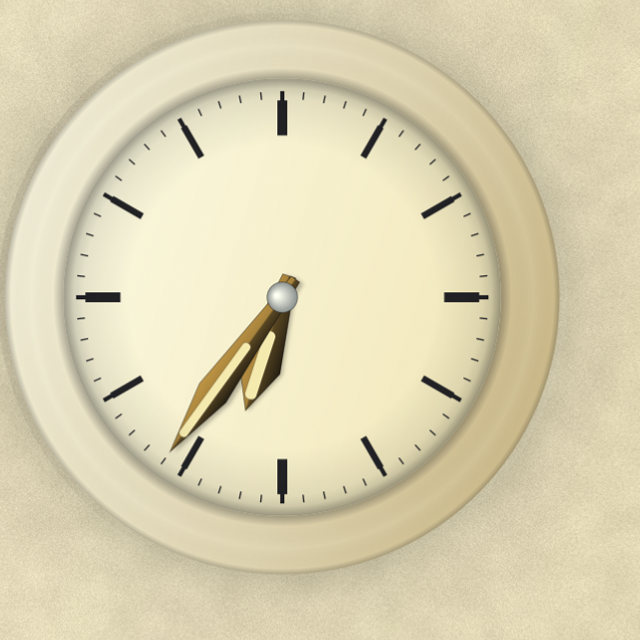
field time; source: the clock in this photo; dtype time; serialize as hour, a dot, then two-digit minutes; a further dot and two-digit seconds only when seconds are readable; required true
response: 6.36
